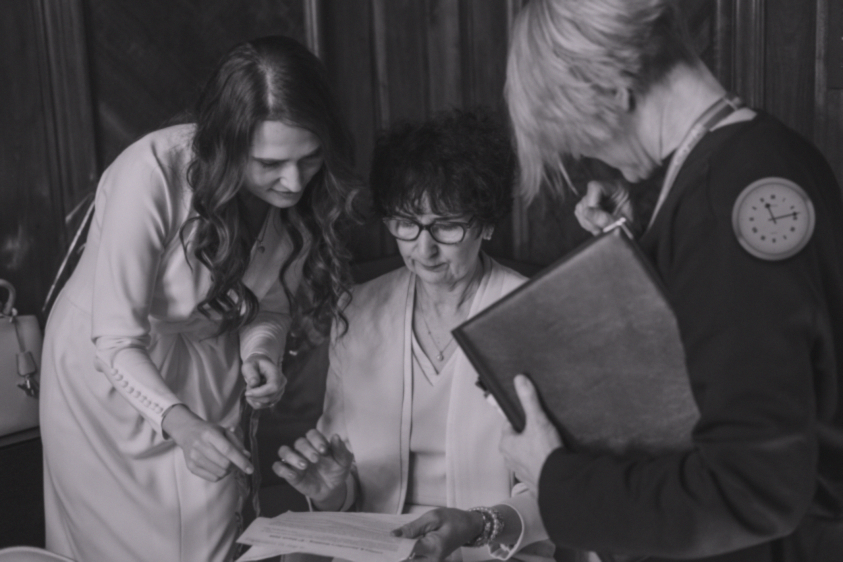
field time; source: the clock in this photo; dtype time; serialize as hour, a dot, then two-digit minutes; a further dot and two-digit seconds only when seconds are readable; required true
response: 11.13
